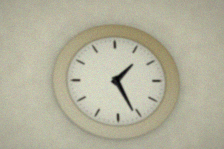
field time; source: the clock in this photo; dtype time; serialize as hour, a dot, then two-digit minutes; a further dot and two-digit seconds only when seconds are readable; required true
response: 1.26
